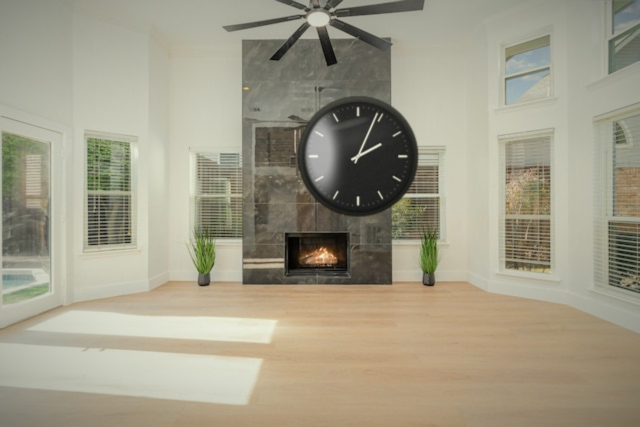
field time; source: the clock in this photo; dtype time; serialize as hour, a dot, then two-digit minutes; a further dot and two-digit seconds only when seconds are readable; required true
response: 2.04
